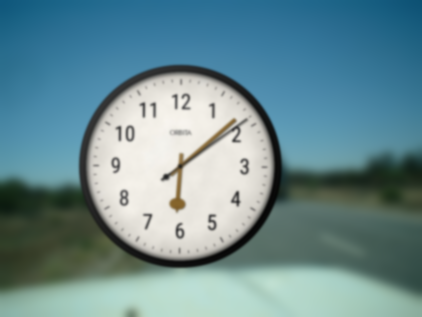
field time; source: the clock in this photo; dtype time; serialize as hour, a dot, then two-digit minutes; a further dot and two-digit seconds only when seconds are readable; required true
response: 6.08.09
